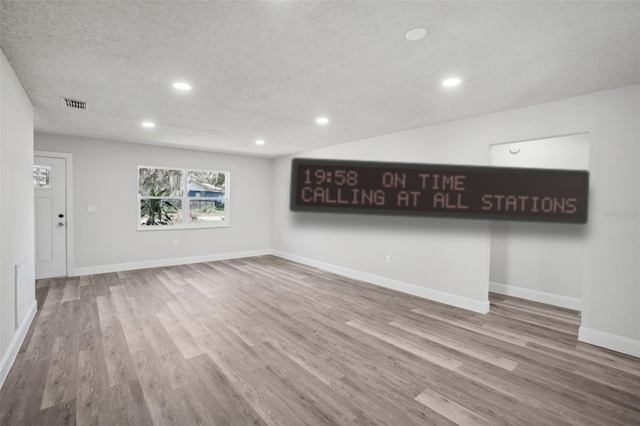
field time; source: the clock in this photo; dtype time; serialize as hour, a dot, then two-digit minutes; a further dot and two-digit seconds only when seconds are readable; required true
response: 19.58
